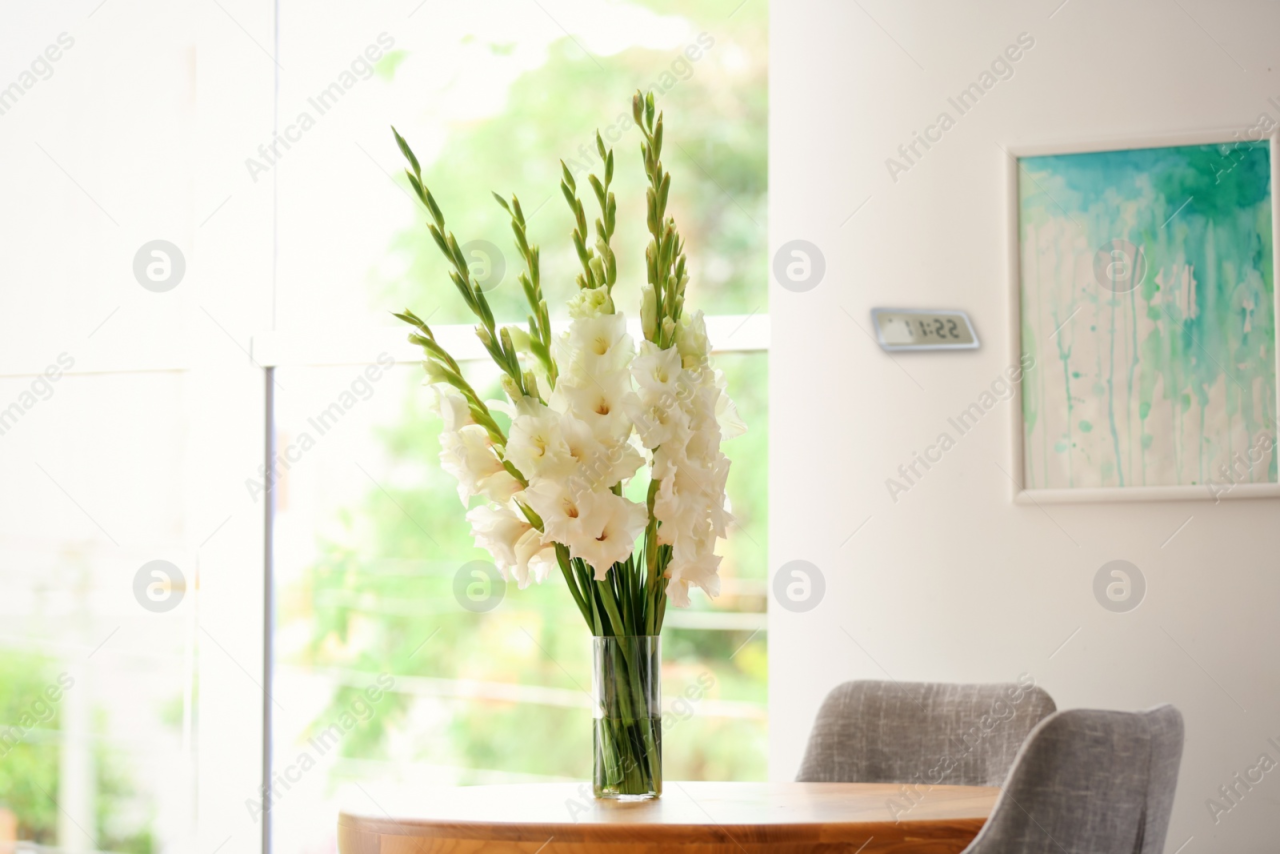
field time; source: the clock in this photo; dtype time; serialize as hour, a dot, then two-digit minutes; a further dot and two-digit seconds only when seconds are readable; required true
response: 11.22
